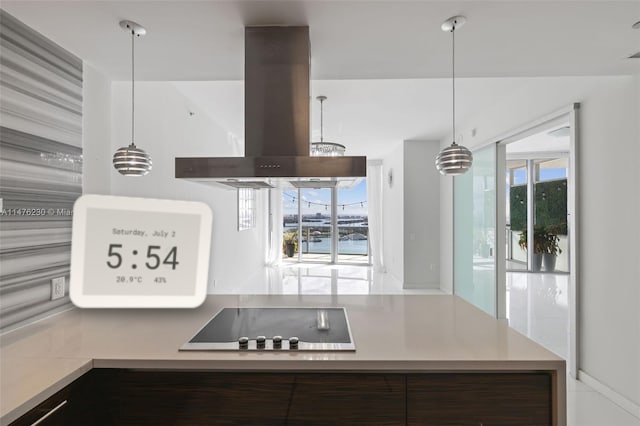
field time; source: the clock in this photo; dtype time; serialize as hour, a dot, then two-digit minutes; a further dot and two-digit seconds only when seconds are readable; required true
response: 5.54
